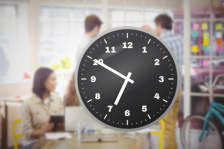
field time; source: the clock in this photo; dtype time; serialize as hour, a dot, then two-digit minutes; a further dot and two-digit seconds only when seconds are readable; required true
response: 6.50
